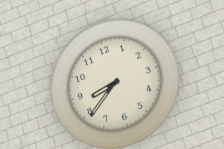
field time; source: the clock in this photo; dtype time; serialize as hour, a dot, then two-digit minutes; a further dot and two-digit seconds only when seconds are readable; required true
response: 8.39
